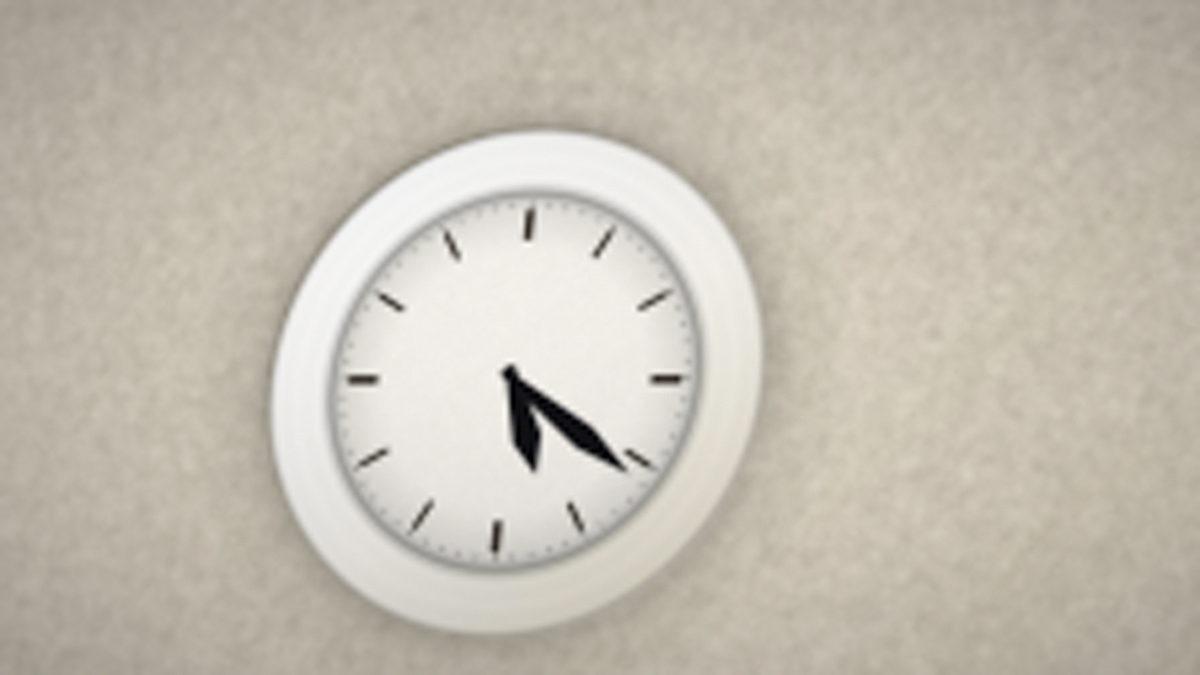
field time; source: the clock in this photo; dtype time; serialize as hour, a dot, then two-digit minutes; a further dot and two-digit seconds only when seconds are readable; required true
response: 5.21
